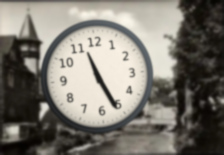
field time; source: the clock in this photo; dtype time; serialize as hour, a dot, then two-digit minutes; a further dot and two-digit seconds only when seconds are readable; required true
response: 11.26
